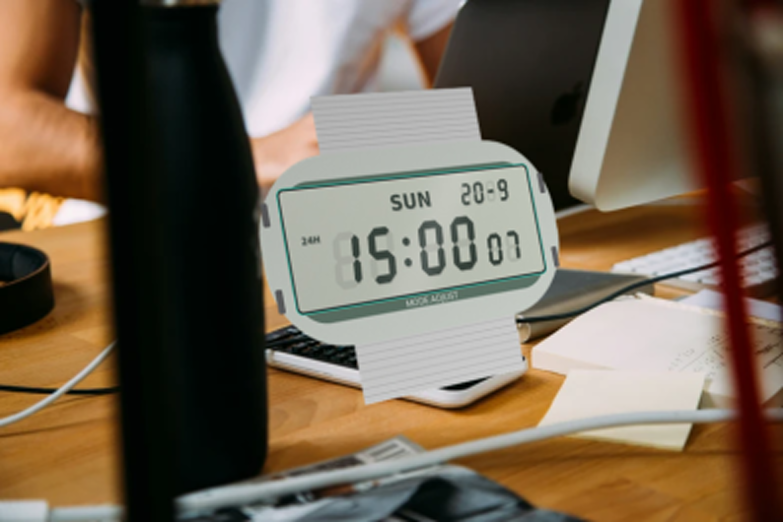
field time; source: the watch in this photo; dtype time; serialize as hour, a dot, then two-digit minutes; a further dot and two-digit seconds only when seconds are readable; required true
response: 15.00.07
